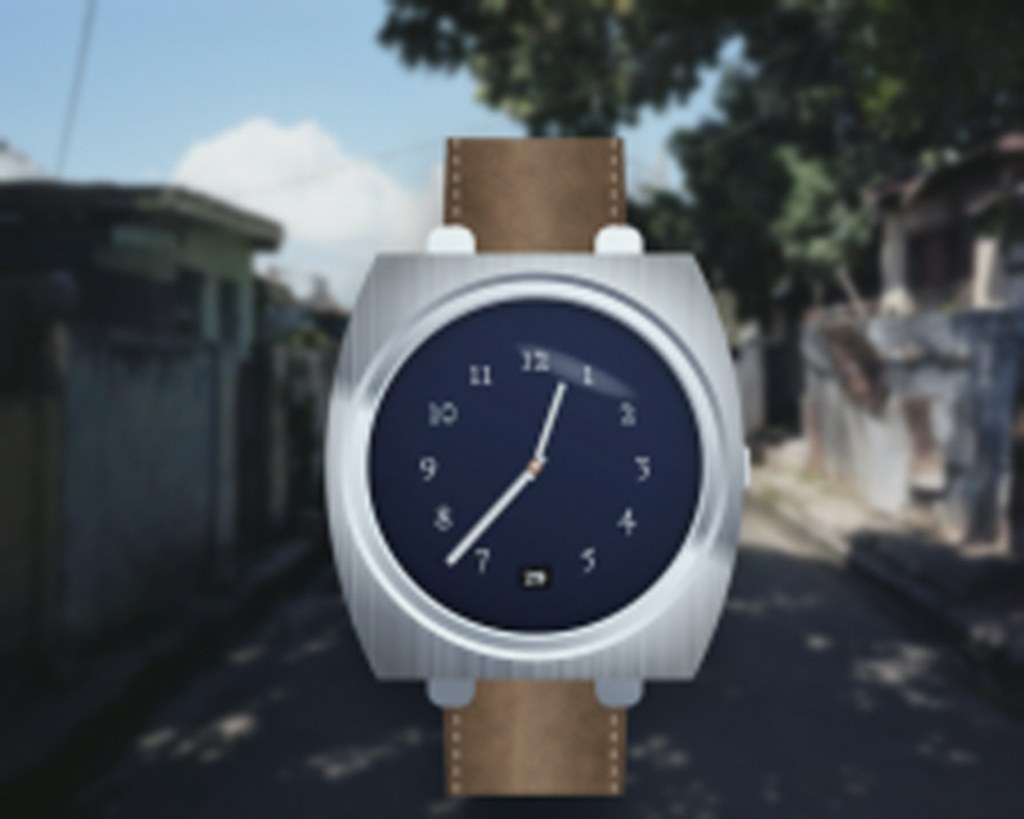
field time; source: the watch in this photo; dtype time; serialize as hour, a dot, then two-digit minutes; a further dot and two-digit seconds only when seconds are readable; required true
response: 12.37
